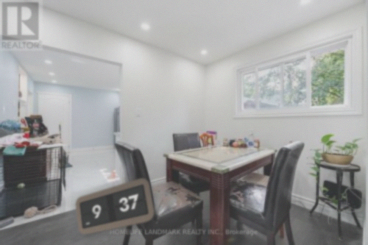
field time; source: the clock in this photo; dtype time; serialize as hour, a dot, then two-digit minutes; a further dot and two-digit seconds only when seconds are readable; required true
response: 9.37
